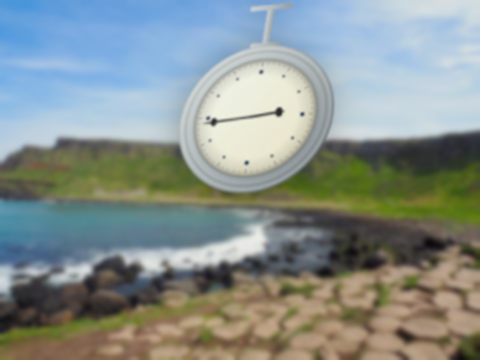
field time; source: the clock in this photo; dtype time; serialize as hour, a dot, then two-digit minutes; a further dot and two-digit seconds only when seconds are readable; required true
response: 2.44
